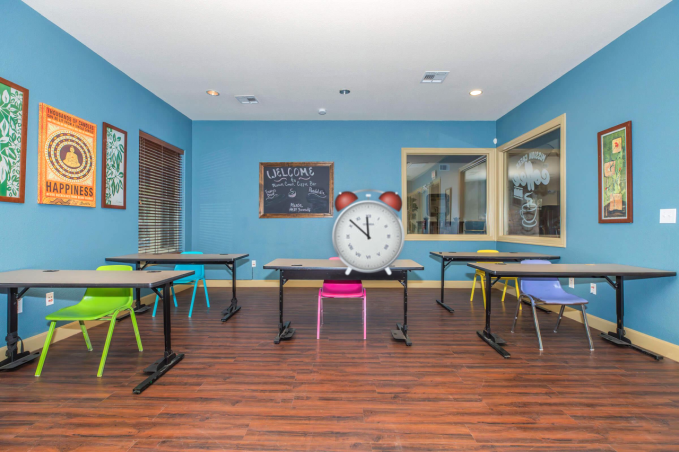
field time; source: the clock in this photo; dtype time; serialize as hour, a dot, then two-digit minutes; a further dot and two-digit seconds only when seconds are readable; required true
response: 11.52
